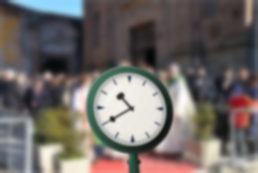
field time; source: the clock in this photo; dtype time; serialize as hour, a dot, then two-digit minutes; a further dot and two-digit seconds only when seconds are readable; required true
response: 10.40
